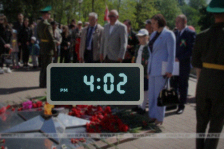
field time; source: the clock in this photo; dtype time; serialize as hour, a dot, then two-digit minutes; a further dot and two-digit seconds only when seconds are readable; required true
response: 4.02
